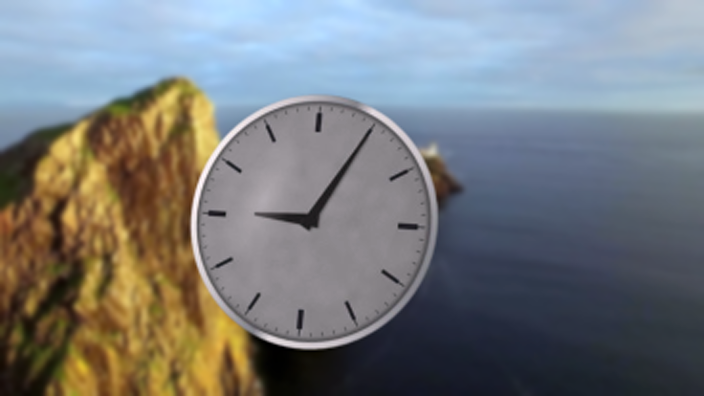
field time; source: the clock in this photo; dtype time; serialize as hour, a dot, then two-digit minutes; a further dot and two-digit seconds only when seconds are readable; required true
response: 9.05
